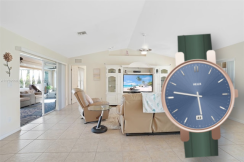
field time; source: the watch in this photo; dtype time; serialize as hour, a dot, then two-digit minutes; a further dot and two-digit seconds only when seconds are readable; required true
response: 5.47
